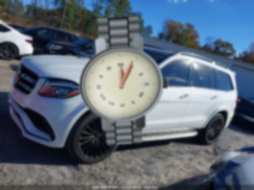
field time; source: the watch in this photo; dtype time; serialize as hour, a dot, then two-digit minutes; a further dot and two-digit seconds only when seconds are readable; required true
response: 12.04
